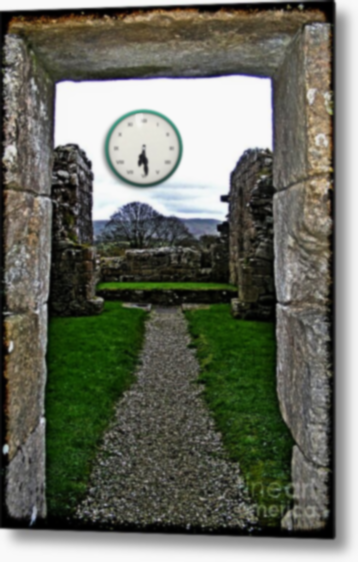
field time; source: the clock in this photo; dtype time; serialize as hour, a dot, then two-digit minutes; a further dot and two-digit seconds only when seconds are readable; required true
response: 6.29
